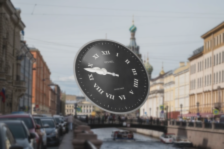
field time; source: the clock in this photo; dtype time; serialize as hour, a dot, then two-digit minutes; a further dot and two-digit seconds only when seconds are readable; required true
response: 9.48
